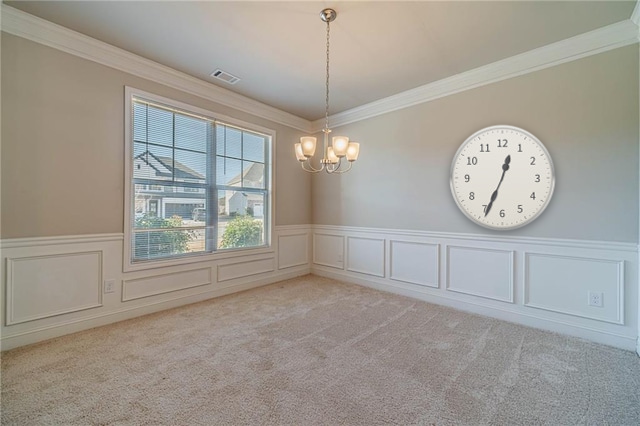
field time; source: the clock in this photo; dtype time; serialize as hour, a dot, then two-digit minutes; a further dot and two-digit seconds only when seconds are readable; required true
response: 12.34
